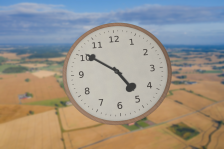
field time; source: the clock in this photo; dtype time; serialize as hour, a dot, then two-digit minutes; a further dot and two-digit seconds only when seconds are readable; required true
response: 4.51
